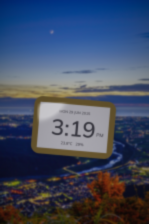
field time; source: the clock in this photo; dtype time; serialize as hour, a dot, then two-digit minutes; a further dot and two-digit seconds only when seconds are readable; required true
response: 3.19
